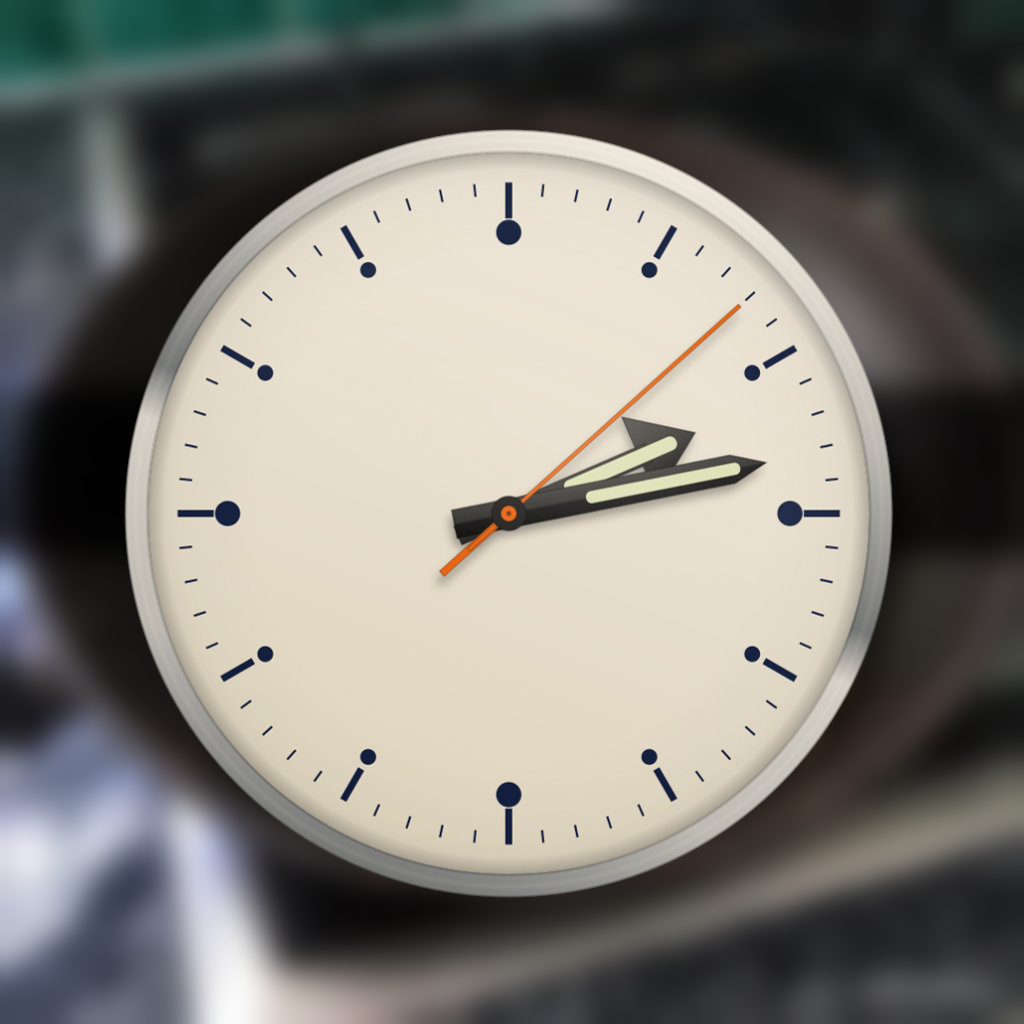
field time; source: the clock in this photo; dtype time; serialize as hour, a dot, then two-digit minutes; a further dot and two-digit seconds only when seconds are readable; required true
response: 2.13.08
